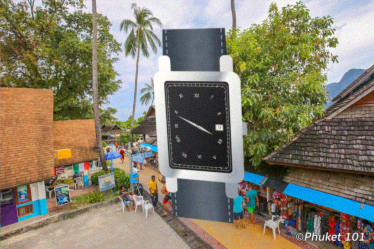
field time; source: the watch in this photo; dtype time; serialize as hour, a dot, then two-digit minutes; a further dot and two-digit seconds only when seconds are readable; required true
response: 3.49
